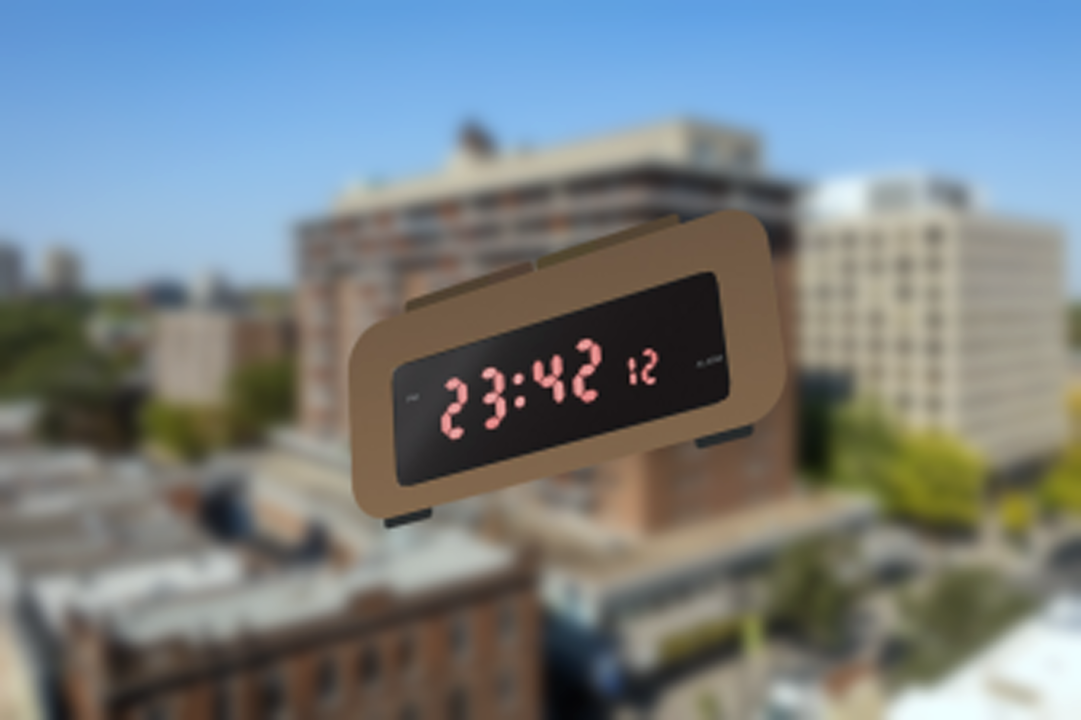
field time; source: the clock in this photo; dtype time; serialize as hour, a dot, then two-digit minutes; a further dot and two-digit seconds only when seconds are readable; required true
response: 23.42.12
